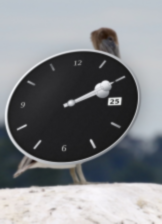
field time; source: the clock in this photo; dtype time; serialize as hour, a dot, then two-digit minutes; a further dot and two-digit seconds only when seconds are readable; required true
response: 2.10
